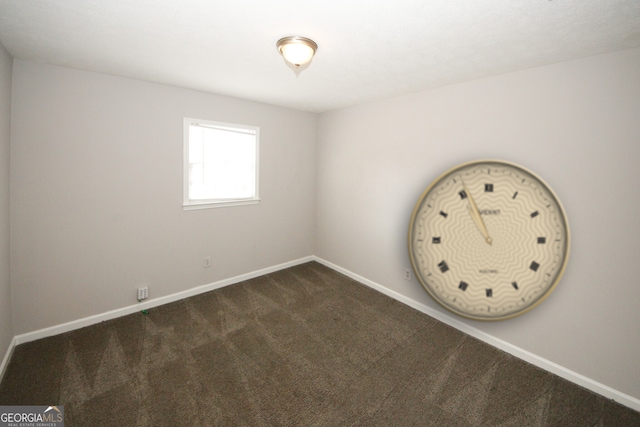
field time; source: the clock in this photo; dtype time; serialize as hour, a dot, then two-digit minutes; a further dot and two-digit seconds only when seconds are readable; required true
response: 10.56
